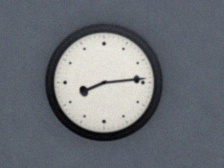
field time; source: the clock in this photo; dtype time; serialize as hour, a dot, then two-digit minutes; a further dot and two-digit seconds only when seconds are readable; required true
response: 8.14
